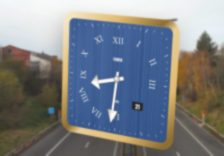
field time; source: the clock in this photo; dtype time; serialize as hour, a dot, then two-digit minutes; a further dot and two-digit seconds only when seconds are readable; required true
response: 8.31
